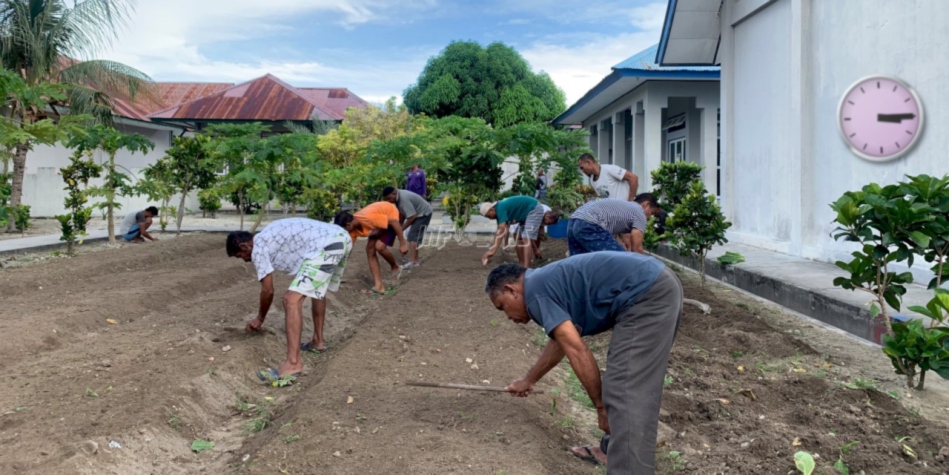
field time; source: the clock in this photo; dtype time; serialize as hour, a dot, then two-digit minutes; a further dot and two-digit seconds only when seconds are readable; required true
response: 3.15
